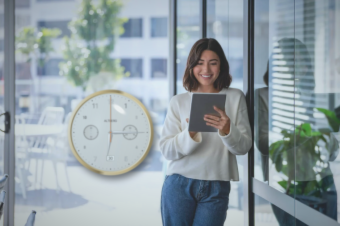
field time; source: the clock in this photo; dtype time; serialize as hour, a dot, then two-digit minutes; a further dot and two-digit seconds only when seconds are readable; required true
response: 6.15
